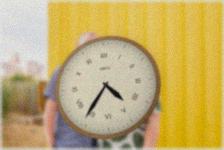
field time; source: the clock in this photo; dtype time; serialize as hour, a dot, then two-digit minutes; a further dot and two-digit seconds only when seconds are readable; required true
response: 4.36
